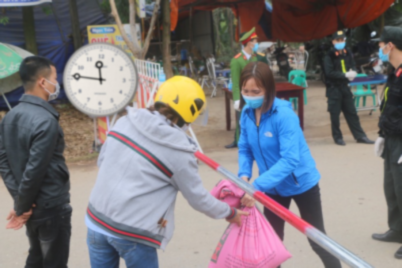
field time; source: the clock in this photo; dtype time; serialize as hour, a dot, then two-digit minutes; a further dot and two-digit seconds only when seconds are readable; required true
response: 11.46
